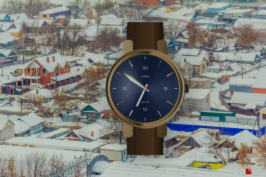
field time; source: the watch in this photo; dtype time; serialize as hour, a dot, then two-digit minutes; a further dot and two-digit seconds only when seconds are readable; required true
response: 6.51
